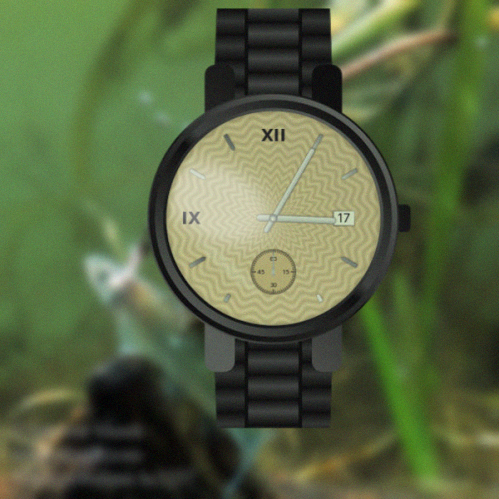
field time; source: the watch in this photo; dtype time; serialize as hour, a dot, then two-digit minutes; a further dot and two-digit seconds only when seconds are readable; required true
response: 3.05
